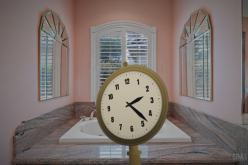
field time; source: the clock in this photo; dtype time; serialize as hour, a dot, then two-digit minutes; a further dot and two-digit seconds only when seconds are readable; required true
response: 2.23
